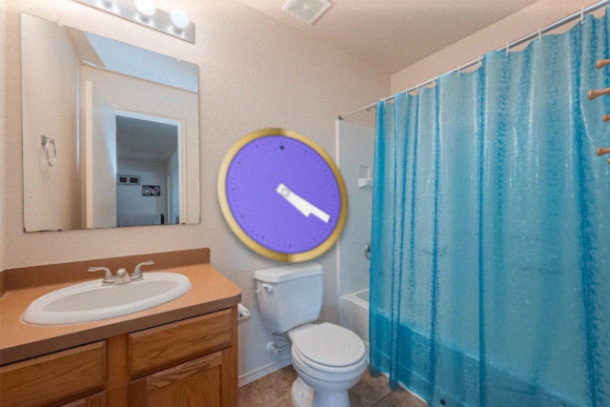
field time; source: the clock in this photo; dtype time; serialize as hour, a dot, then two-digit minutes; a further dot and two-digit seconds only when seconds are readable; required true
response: 4.20
